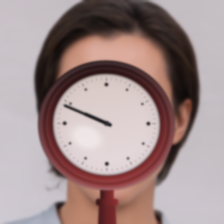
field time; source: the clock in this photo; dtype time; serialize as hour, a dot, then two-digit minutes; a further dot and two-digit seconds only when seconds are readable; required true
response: 9.49
